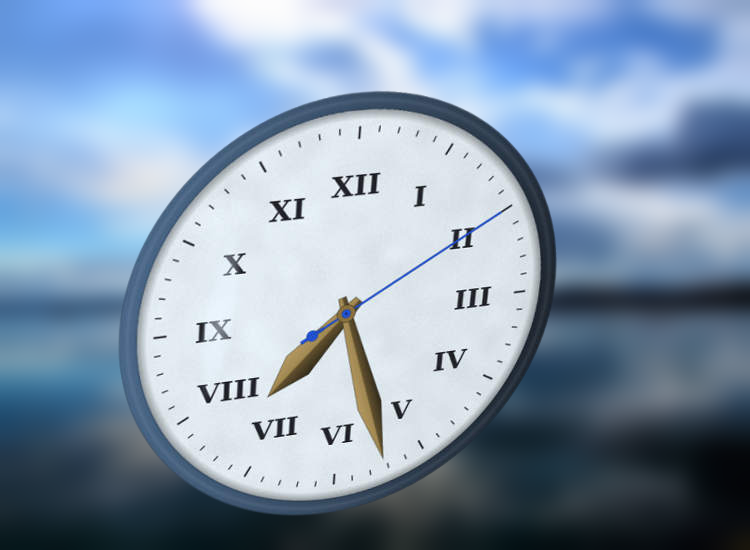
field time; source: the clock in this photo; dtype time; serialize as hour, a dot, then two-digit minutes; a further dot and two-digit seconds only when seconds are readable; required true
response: 7.27.10
